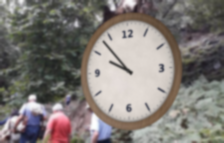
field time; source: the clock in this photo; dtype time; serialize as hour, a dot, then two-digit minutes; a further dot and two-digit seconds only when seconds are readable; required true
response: 9.53
